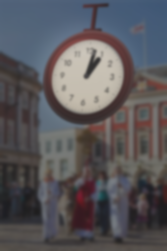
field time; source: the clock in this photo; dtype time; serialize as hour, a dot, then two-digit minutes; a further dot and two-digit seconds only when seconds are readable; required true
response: 1.02
